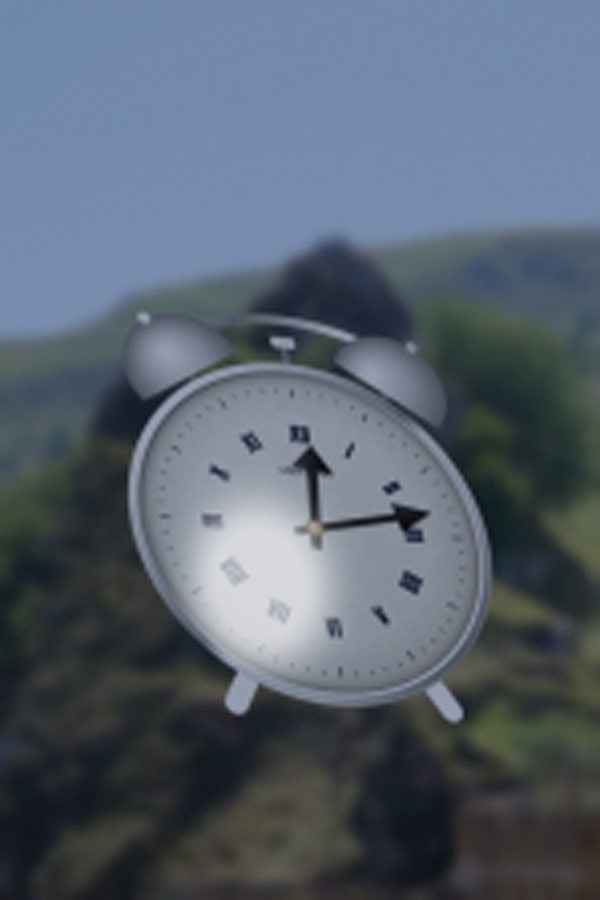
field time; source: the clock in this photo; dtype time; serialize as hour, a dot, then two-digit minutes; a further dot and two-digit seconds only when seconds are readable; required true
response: 12.13
